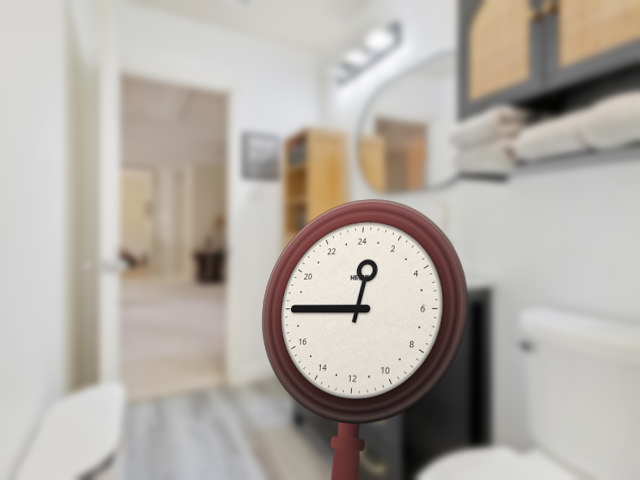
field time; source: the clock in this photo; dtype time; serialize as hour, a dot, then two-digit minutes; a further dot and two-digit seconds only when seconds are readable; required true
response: 0.45
